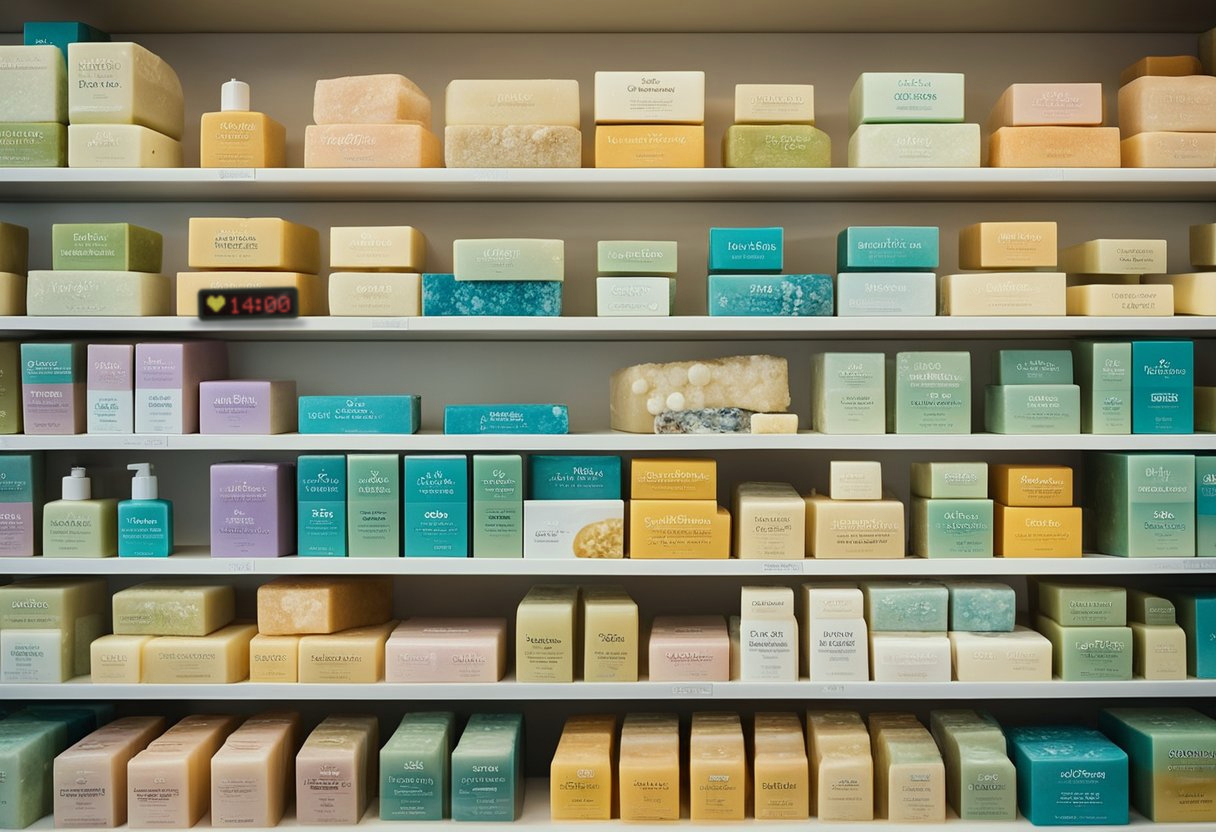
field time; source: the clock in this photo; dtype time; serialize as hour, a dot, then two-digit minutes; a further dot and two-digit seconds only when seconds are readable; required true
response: 14.00
